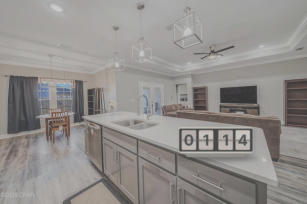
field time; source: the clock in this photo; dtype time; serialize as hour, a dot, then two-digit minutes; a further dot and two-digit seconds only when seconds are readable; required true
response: 1.14
